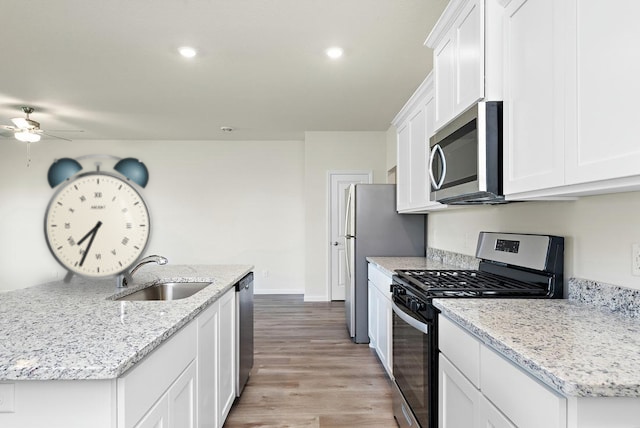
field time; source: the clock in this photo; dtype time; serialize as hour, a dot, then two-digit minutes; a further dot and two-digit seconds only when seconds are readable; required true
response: 7.34
